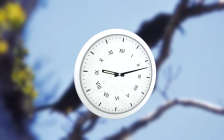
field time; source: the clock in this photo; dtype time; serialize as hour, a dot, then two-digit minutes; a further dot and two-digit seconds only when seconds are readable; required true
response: 9.12
